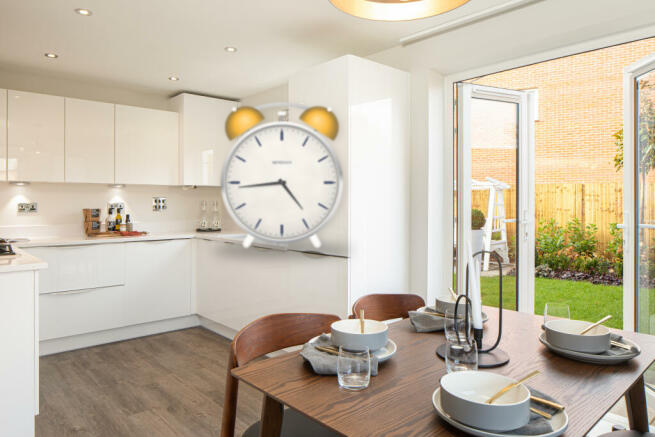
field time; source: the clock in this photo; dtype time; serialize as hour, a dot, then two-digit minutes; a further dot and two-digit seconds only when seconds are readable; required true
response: 4.44
